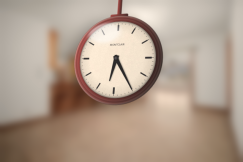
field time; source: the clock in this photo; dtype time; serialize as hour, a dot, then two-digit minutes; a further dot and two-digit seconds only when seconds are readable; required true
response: 6.25
